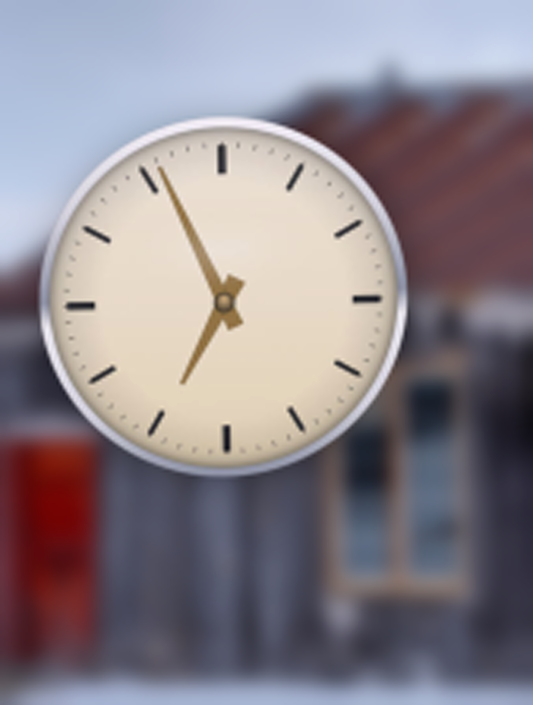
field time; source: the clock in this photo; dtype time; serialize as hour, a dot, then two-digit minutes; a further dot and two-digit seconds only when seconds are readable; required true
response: 6.56
